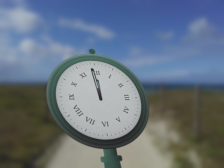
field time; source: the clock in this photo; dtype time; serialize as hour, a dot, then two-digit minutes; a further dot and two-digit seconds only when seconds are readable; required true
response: 11.59
